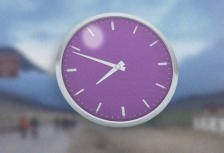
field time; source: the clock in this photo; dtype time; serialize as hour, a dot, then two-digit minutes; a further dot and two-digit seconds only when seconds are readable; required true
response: 7.49
